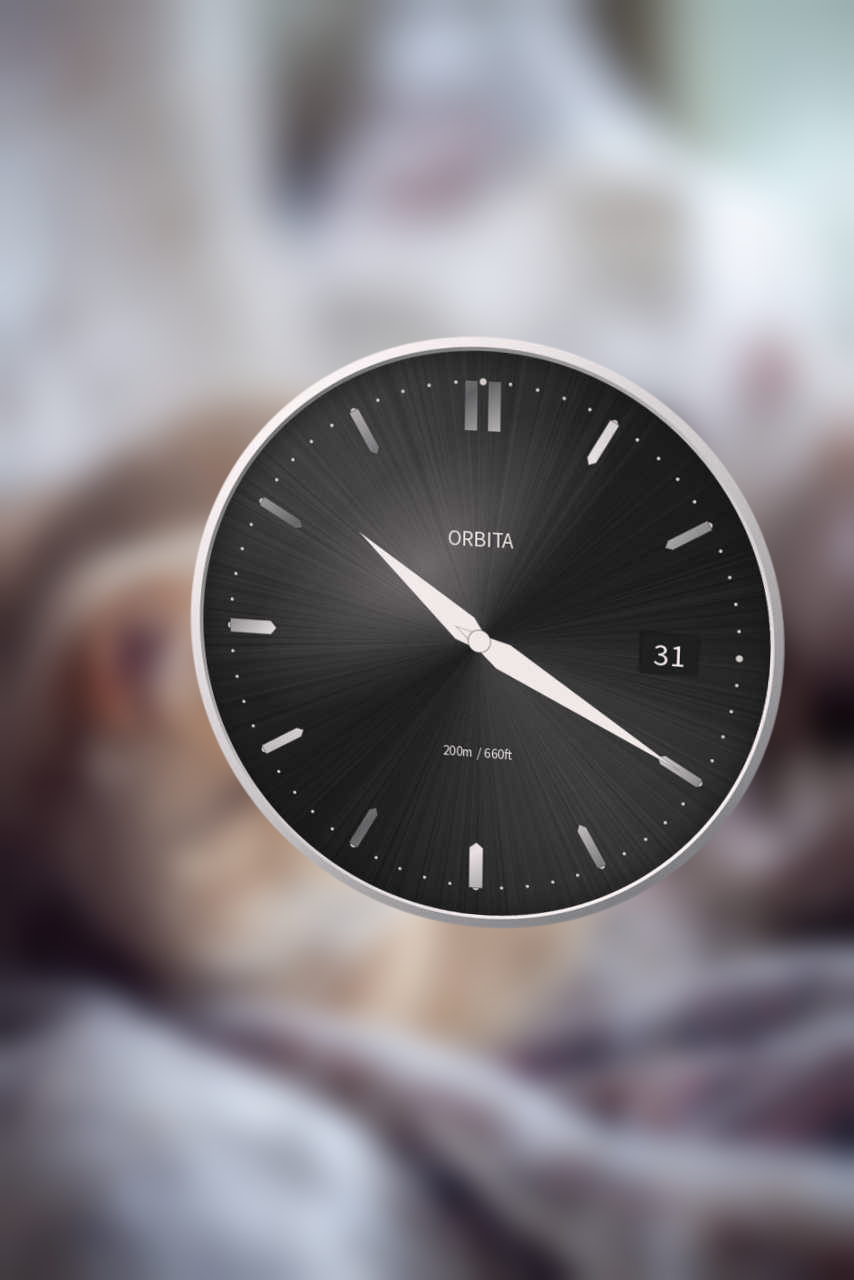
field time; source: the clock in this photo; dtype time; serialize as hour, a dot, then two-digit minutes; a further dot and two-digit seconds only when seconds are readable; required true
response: 10.20
